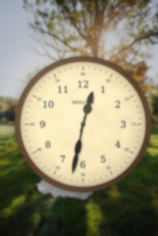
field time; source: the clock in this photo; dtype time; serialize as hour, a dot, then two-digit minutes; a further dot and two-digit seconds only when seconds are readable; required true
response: 12.32
